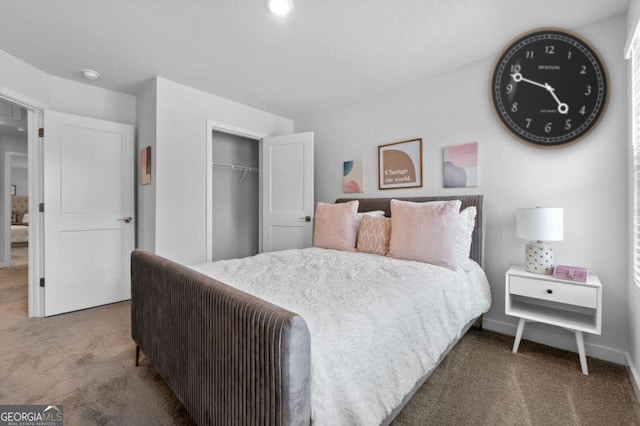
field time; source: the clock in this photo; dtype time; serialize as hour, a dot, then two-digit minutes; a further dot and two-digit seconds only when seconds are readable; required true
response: 4.48
